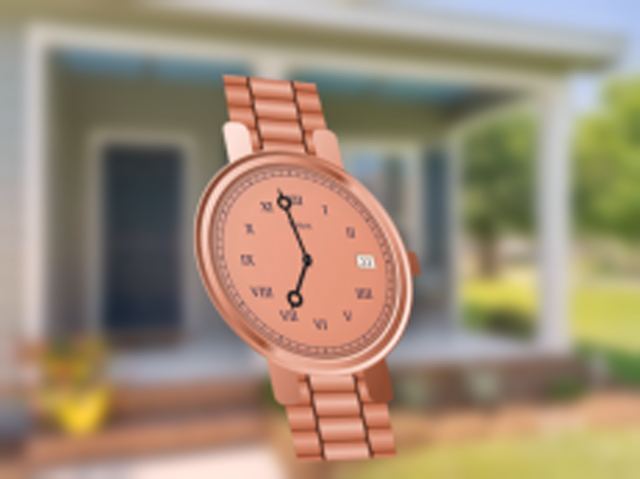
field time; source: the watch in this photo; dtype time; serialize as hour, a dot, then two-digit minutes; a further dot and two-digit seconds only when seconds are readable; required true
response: 6.58
